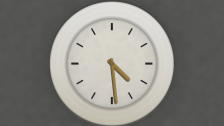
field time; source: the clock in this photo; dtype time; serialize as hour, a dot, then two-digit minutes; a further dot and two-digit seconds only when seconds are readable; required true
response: 4.29
